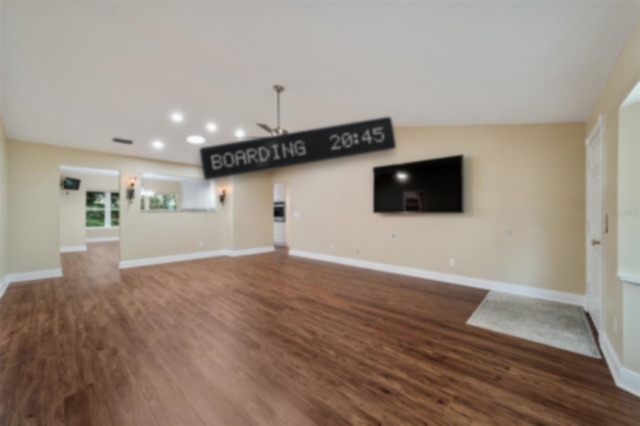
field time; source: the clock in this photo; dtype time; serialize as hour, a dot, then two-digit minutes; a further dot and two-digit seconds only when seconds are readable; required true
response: 20.45
